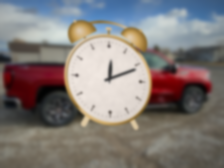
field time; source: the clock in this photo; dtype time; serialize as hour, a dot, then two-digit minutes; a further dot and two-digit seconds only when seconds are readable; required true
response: 12.11
